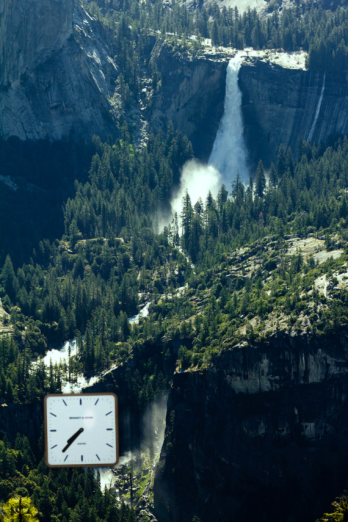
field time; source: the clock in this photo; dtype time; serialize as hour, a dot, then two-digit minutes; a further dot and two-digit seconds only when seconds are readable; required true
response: 7.37
